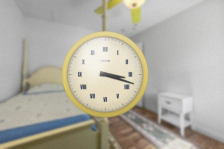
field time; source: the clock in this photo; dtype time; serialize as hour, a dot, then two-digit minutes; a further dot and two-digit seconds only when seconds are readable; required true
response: 3.18
